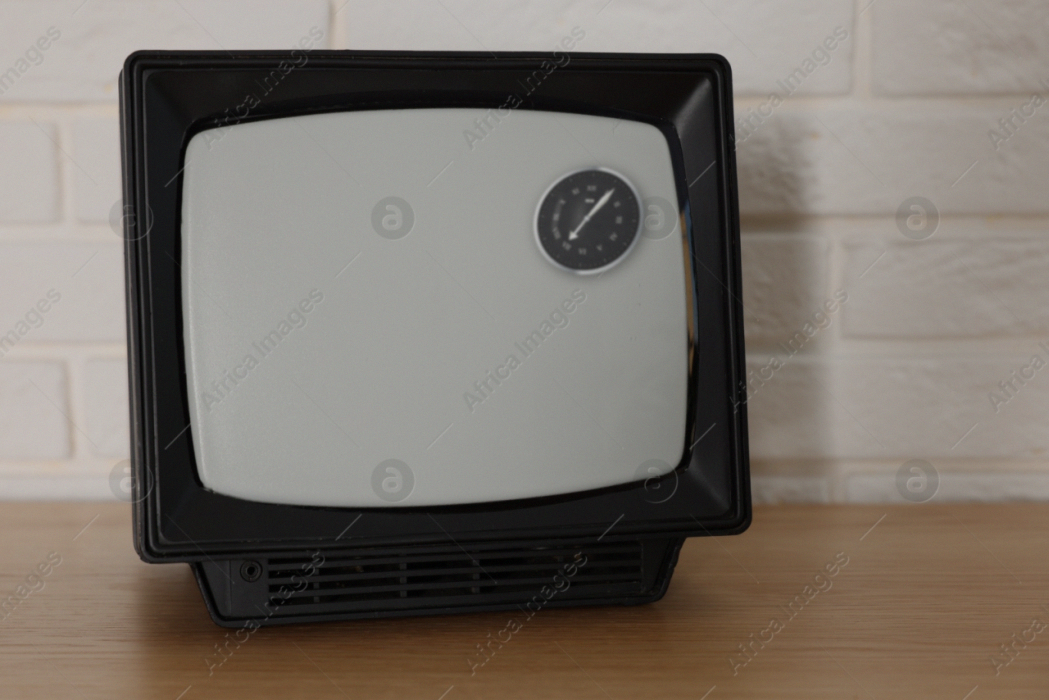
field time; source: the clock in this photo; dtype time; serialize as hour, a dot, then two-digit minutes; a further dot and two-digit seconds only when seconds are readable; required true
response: 7.06
